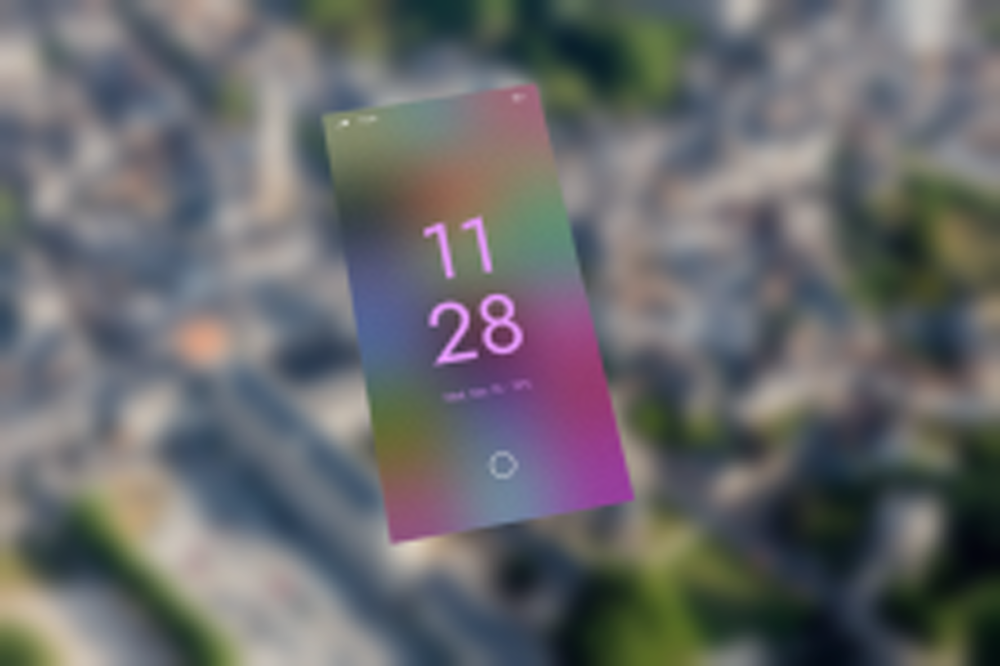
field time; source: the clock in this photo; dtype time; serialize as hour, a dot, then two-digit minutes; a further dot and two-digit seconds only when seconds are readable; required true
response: 11.28
